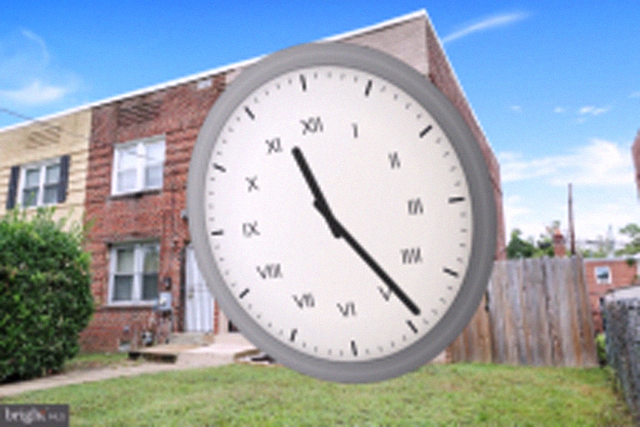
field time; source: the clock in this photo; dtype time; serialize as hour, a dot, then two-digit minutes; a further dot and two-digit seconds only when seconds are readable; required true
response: 11.24
